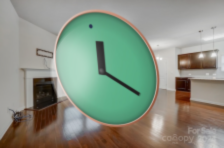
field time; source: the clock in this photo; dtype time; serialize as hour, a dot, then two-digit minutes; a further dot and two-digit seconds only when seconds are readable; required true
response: 12.21
